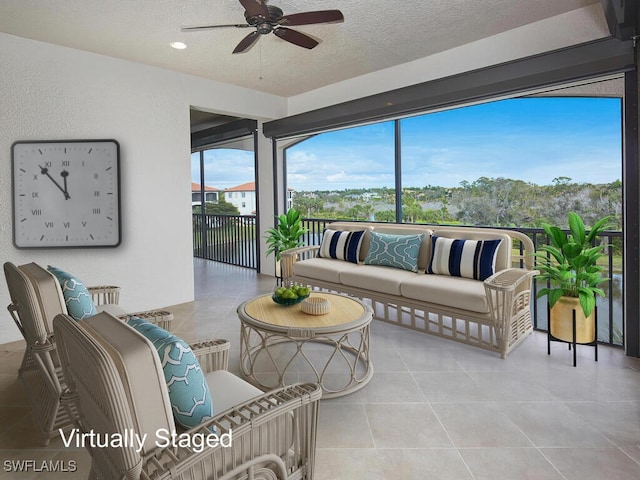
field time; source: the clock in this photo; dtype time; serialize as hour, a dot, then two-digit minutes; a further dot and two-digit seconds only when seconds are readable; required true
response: 11.53
